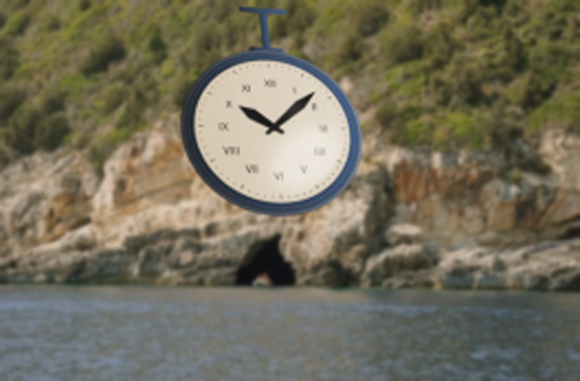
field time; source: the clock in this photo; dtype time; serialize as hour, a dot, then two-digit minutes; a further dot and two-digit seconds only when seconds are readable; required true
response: 10.08
